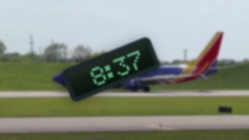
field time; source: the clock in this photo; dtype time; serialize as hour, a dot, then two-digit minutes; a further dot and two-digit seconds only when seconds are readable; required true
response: 8.37
